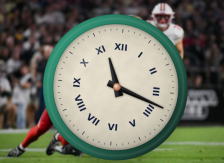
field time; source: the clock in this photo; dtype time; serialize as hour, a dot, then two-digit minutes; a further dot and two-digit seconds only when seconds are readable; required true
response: 11.18
